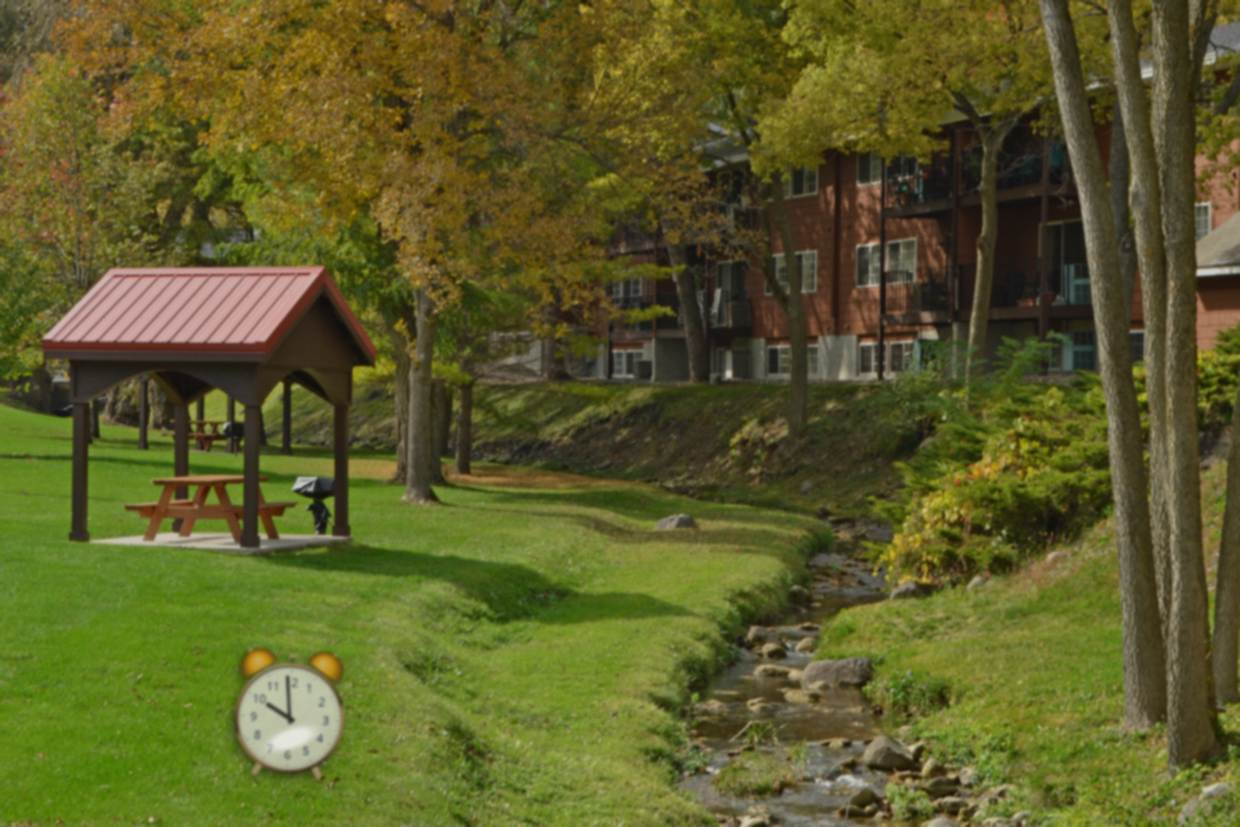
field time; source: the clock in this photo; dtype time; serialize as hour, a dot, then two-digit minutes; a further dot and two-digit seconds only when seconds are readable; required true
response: 9.59
